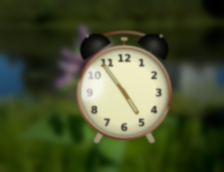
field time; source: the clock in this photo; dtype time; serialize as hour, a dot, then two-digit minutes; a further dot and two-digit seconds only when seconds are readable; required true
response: 4.54
